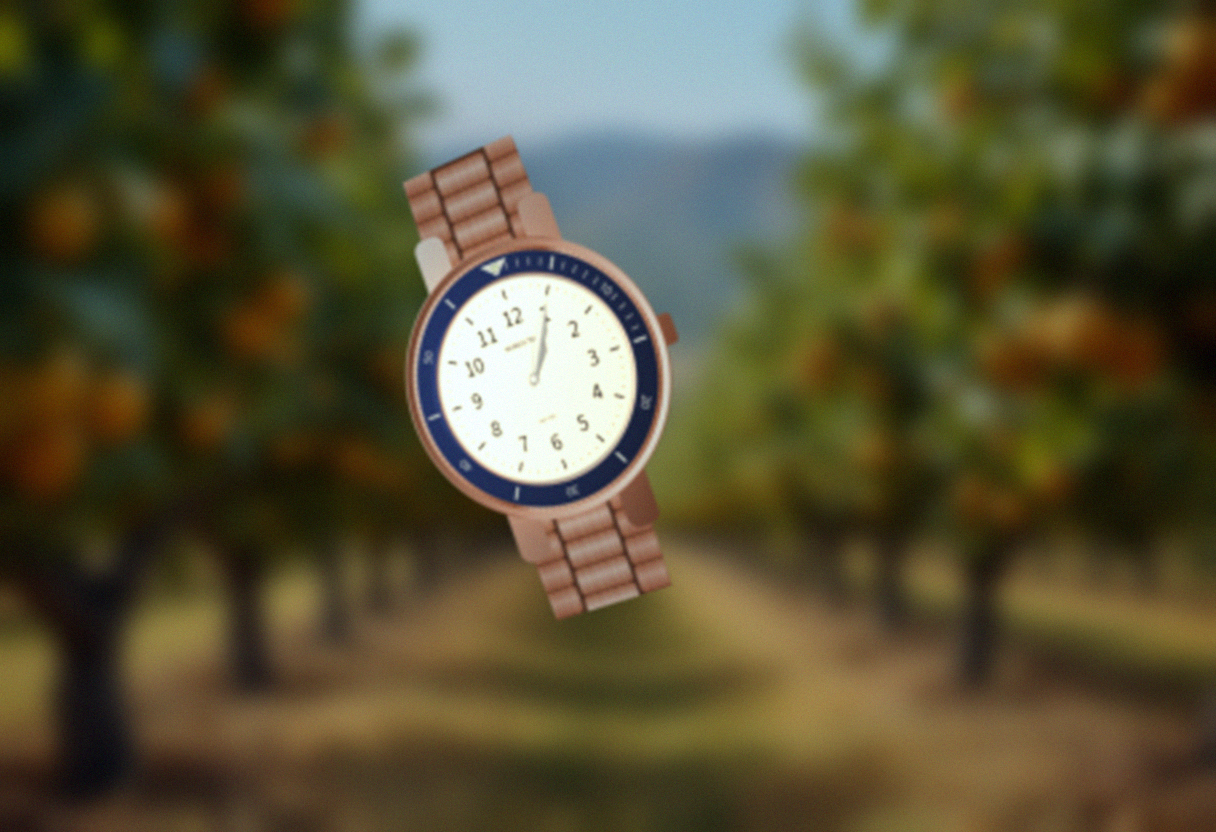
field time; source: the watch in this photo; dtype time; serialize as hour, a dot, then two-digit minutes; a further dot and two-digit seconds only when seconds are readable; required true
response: 1.05
